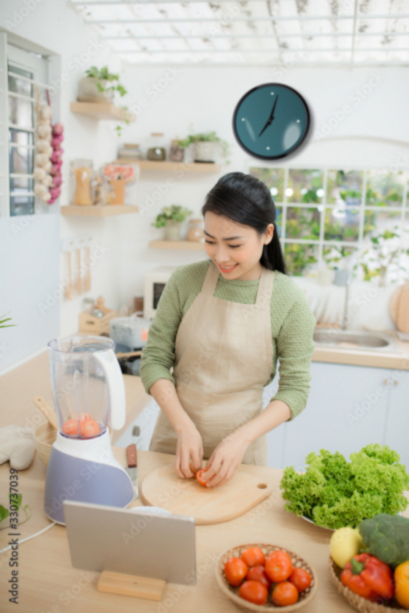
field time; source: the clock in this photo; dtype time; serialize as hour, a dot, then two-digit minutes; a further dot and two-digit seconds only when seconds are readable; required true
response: 7.02
